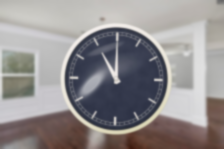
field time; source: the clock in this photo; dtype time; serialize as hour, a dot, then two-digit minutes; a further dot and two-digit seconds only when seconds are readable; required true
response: 11.00
